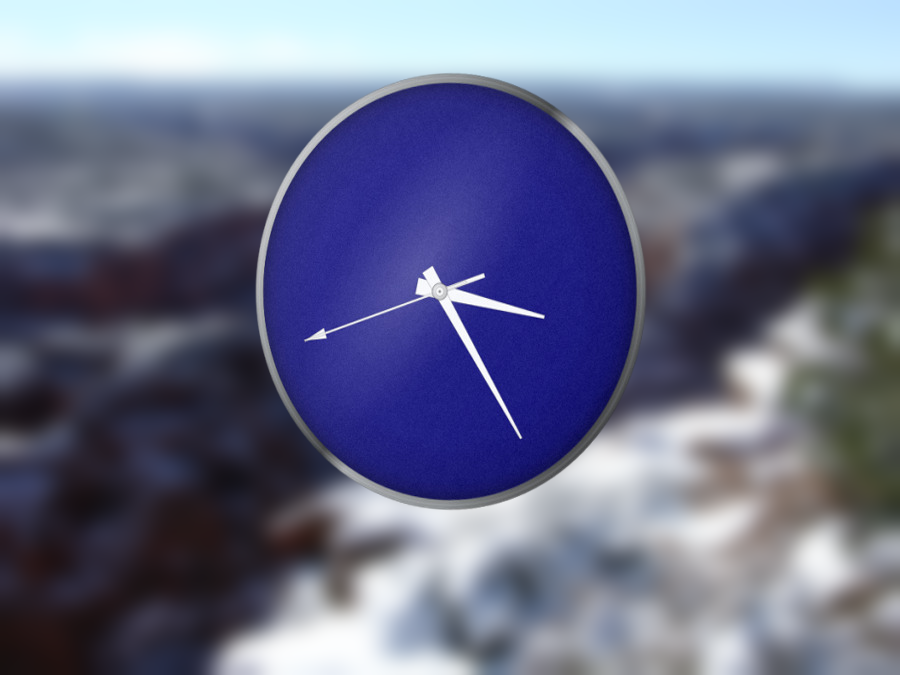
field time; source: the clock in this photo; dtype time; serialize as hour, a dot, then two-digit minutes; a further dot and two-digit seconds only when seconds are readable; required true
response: 3.24.42
